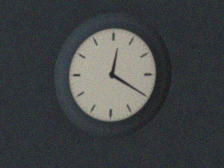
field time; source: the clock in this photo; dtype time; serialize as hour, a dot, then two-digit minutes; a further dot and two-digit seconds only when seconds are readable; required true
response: 12.20
